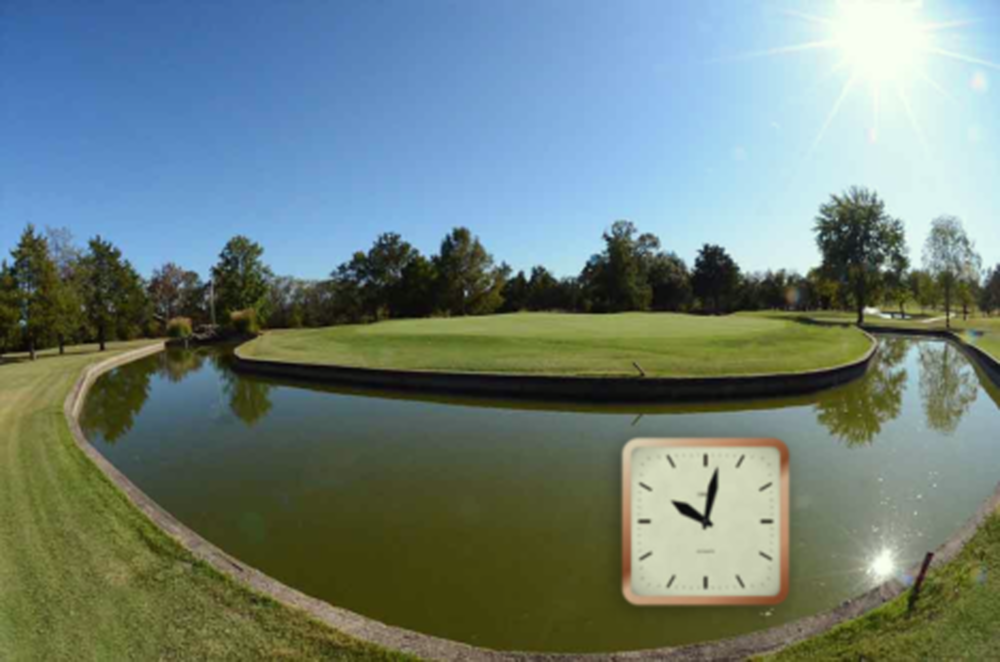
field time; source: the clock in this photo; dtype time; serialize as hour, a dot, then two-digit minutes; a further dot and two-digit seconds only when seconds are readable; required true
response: 10.02
